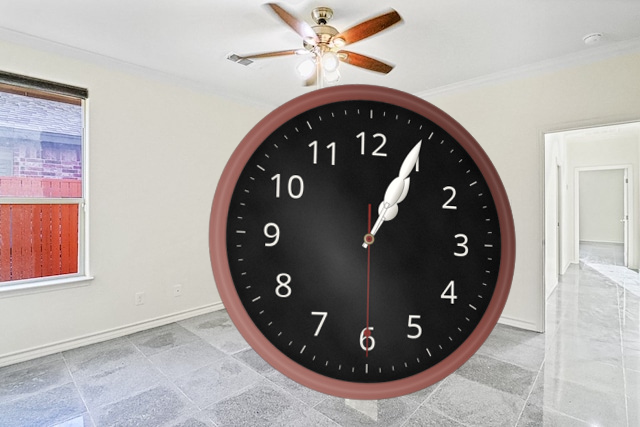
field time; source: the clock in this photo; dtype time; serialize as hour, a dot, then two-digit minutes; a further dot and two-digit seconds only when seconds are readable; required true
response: 1.04.30
